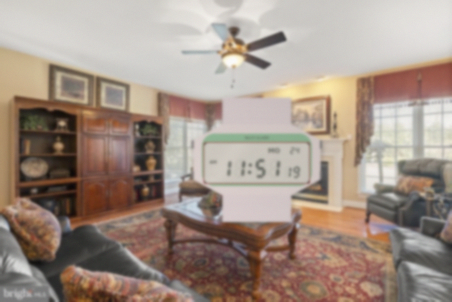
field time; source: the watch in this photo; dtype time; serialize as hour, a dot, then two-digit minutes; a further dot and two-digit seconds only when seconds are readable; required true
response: 11.51.19
